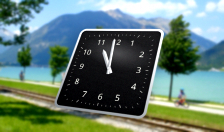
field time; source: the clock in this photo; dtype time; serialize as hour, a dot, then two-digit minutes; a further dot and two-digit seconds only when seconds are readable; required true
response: 10.59
